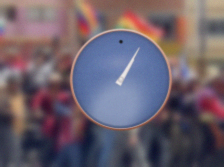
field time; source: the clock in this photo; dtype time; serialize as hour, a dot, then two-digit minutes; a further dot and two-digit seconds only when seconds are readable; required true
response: 1.05
